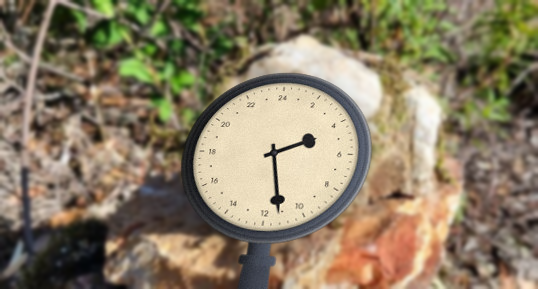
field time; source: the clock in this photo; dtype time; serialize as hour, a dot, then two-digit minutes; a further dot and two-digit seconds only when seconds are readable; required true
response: 4.28
